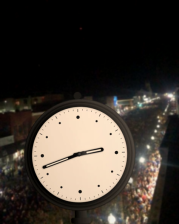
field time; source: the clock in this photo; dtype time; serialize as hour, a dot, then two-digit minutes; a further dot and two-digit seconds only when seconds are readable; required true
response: 2.42
